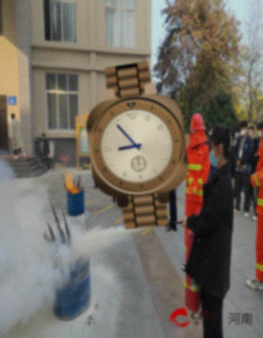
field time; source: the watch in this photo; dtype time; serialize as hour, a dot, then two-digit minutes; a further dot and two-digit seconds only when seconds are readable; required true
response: 8.54
